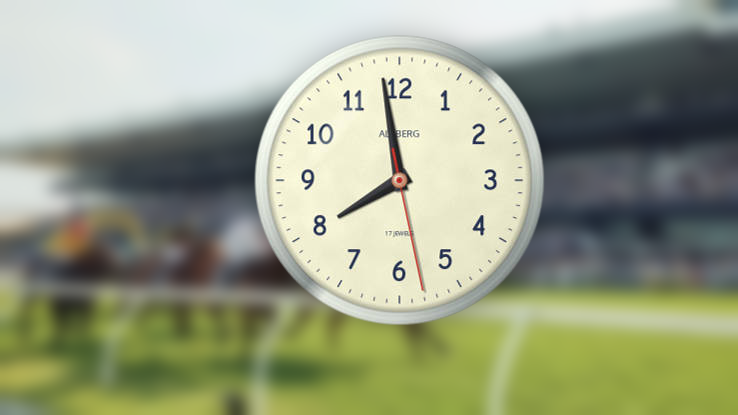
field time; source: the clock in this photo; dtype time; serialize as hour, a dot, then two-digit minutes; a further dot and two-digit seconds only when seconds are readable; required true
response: 7.58.28
